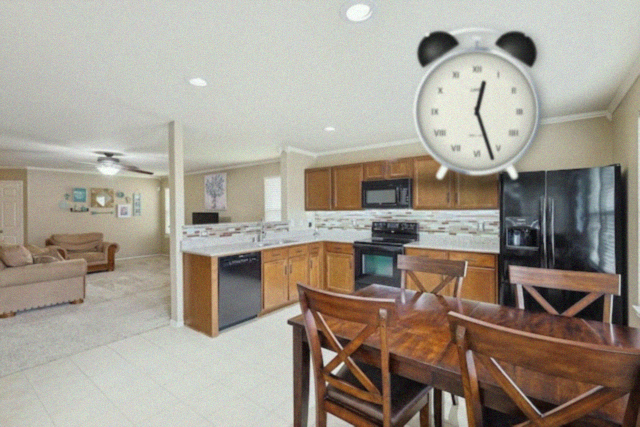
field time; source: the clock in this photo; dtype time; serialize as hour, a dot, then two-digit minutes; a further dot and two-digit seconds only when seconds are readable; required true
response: 12.27
